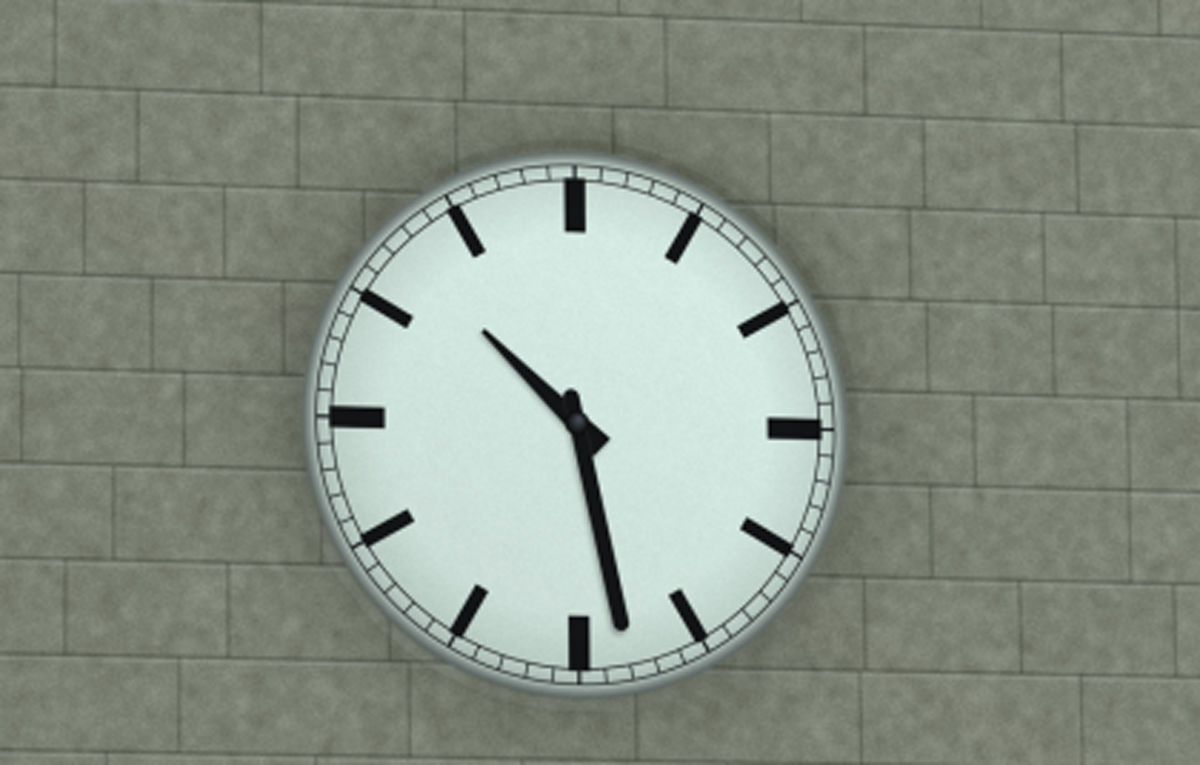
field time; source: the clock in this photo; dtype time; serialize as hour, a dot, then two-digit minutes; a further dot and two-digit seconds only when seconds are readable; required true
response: 10.28
